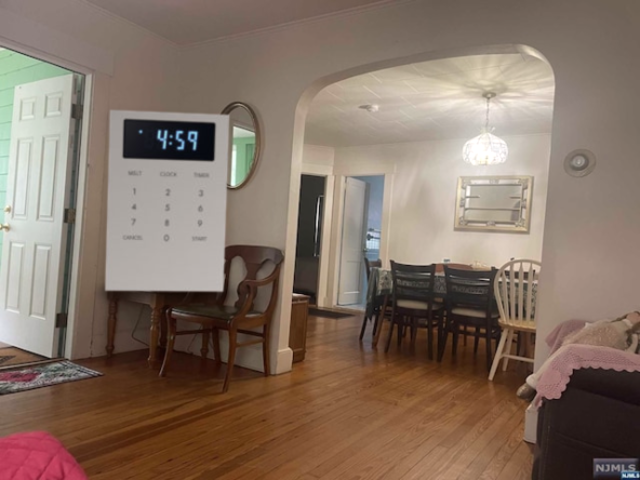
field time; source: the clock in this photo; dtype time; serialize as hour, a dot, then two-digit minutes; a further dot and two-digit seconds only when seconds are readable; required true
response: 4.59
